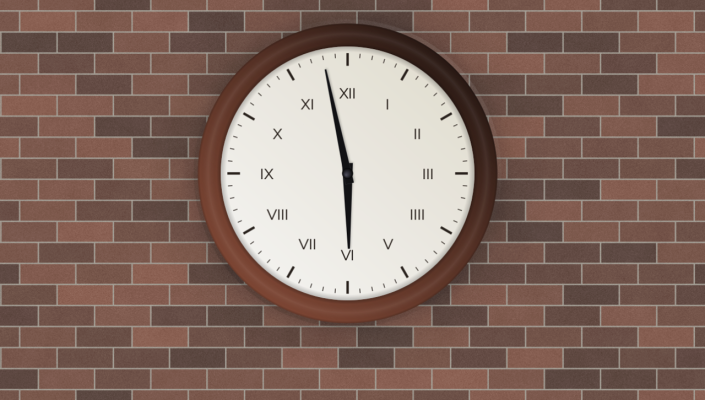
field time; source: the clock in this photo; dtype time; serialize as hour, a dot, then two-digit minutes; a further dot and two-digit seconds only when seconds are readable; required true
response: 5.58
